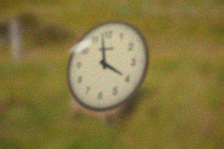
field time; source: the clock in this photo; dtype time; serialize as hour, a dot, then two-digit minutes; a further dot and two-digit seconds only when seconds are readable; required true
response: 3.58
